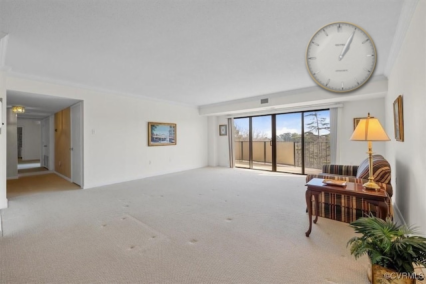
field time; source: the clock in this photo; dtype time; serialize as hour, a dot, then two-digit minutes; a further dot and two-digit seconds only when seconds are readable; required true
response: 1.05
